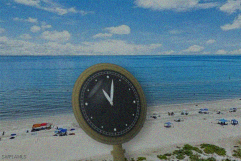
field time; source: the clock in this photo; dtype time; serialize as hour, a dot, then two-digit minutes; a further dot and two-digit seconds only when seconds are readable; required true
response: 11.02
